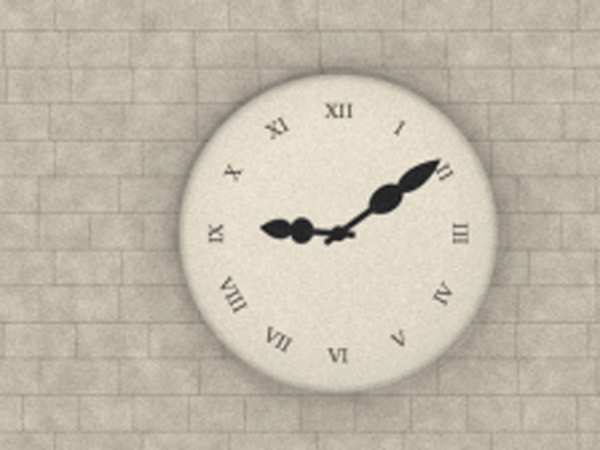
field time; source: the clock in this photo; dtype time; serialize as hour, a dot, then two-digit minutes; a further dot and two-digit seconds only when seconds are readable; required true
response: 9.09
